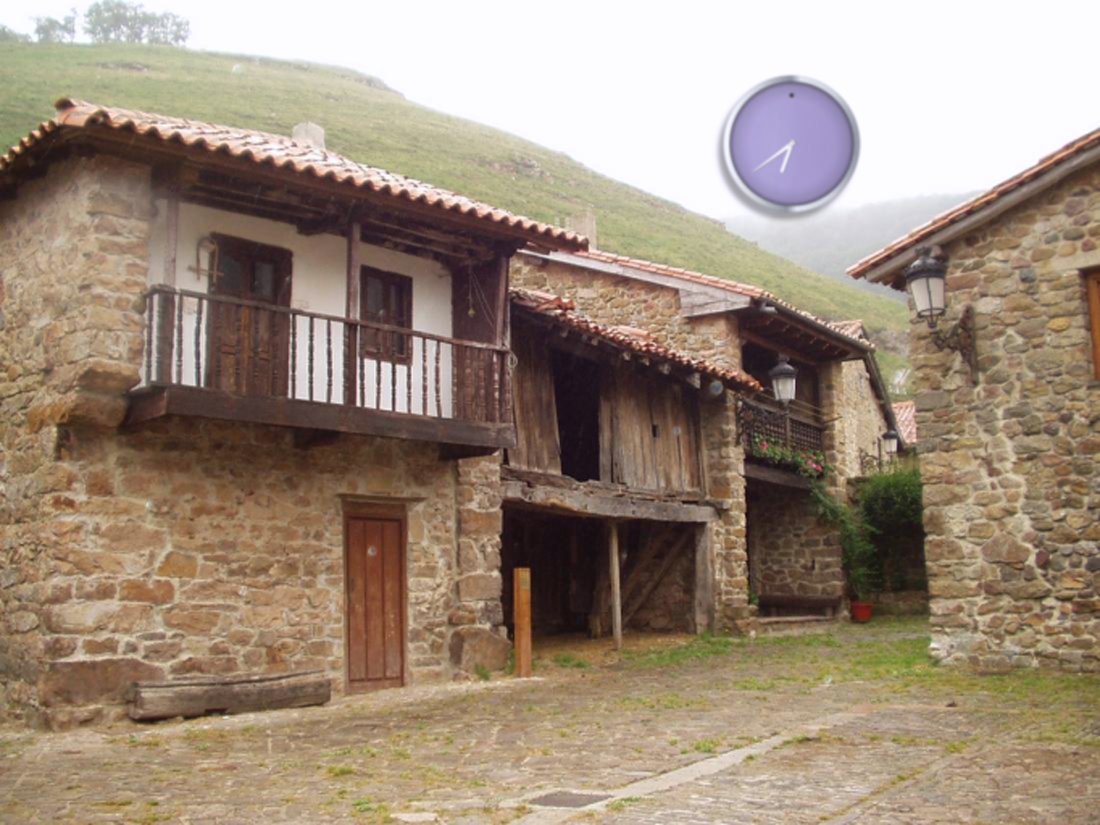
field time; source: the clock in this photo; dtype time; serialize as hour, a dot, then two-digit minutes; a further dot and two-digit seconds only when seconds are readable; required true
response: 6.39
